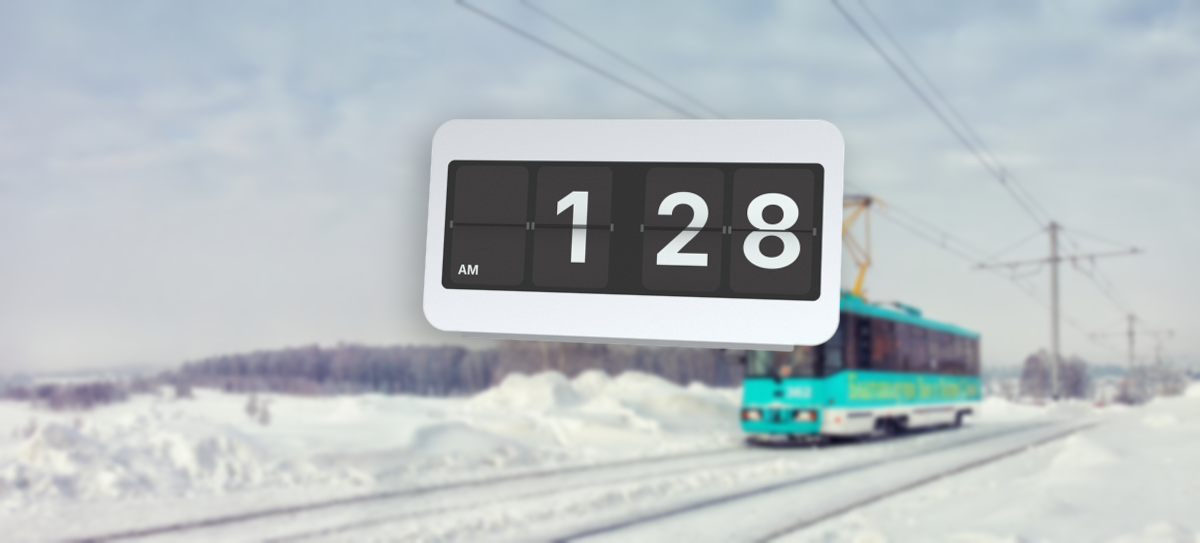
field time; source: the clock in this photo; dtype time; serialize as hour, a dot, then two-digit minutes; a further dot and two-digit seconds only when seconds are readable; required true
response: 1.28
